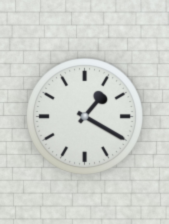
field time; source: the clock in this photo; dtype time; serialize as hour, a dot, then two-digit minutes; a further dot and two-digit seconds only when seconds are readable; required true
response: 1.20
